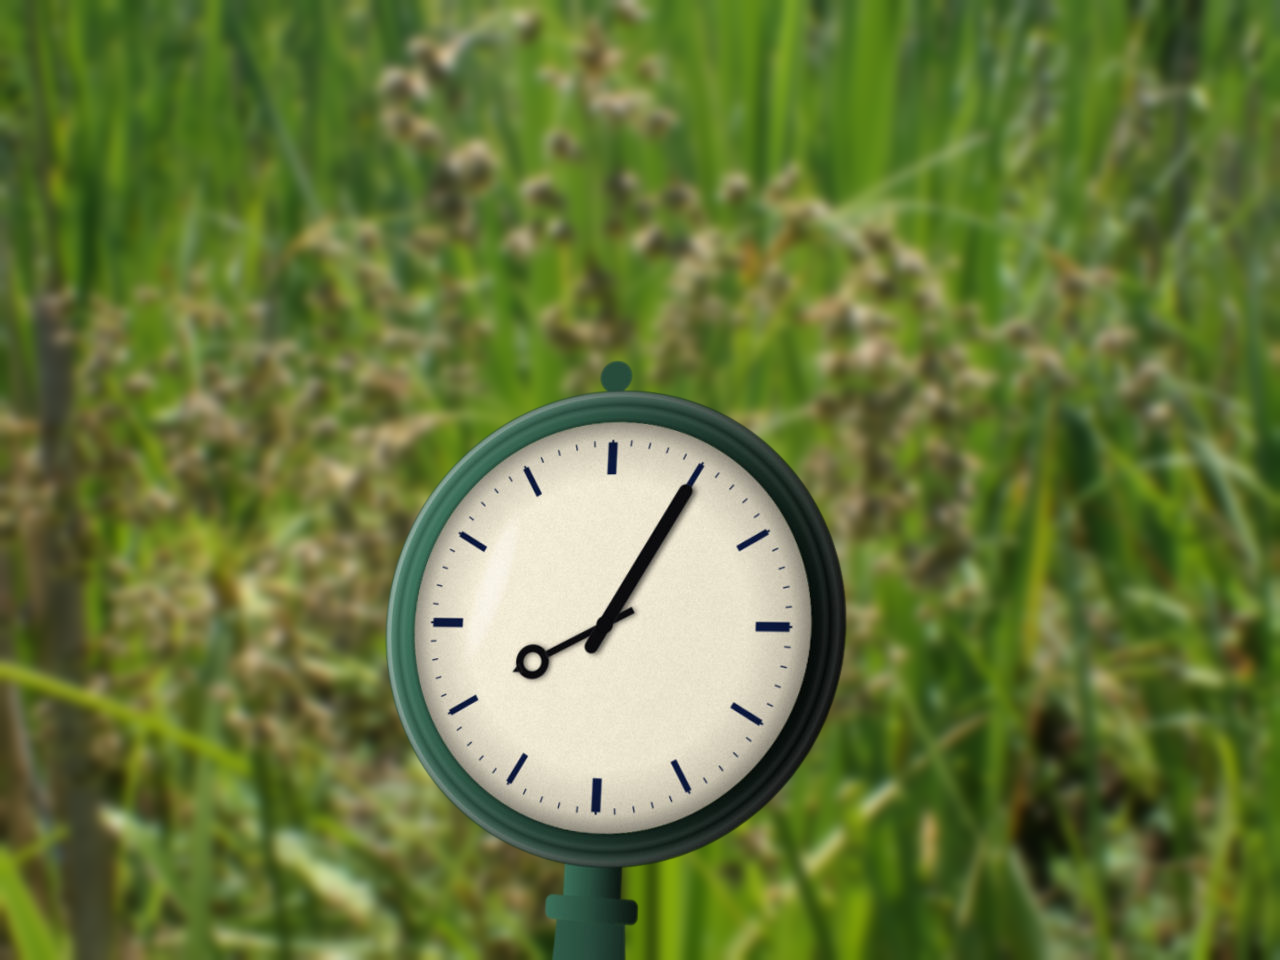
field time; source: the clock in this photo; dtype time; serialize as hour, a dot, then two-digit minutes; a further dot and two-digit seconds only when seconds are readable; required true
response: 8.05
